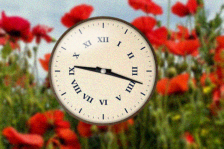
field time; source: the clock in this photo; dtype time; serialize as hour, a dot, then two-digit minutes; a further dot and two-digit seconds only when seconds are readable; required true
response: 9.18
